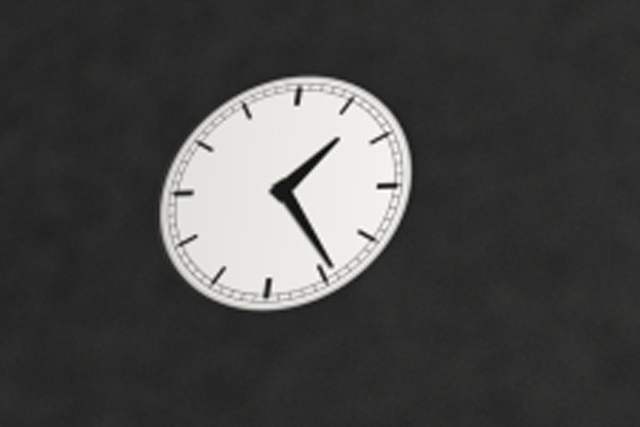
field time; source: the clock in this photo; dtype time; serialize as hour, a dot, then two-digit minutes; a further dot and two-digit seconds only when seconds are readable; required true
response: 1.24
